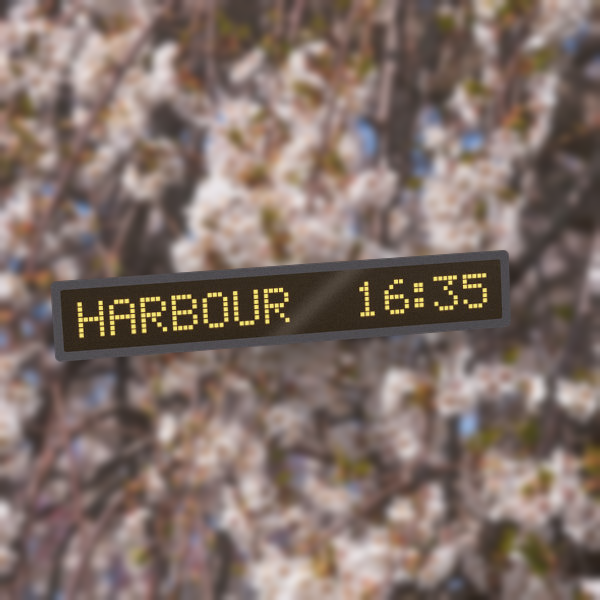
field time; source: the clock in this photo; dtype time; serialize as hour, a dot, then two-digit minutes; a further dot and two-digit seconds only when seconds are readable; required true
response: 16.35
